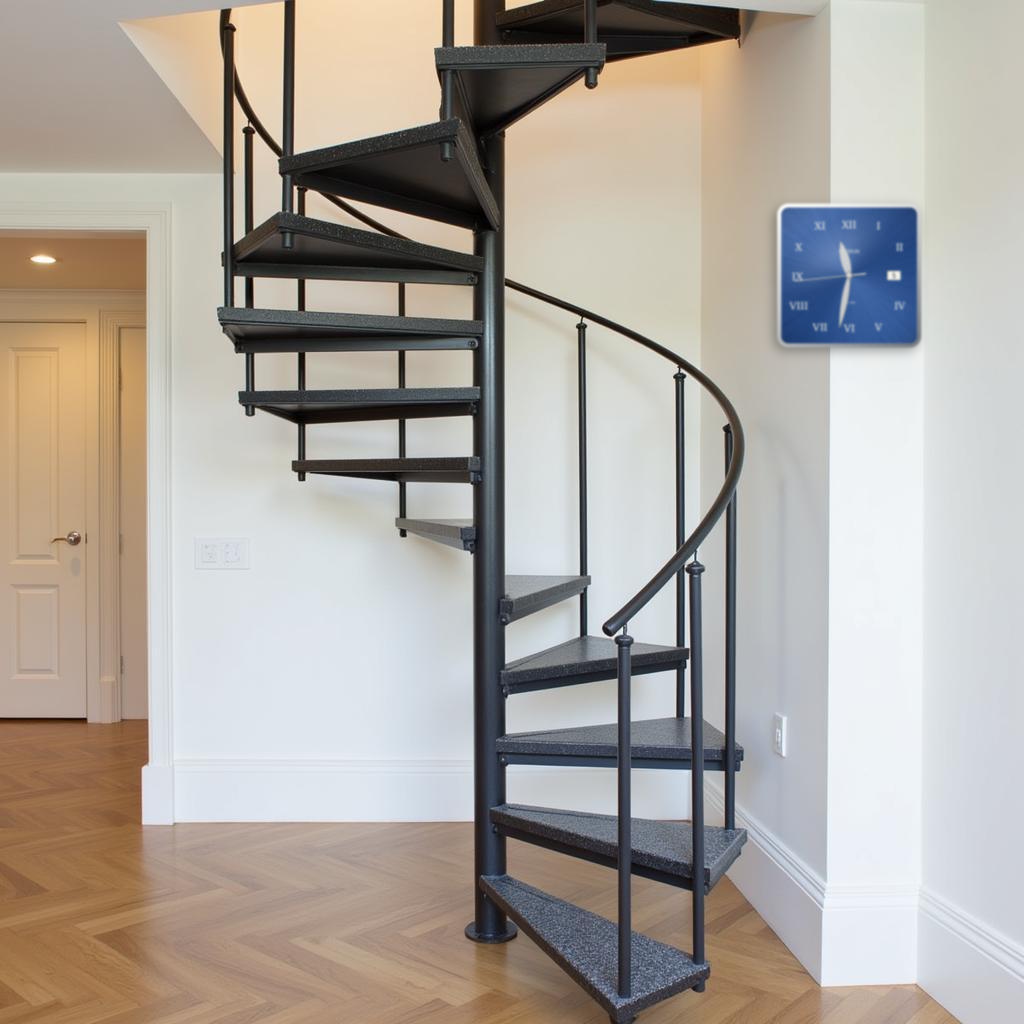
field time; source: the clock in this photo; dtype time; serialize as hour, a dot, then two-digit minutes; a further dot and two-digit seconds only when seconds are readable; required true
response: 11.31.44
